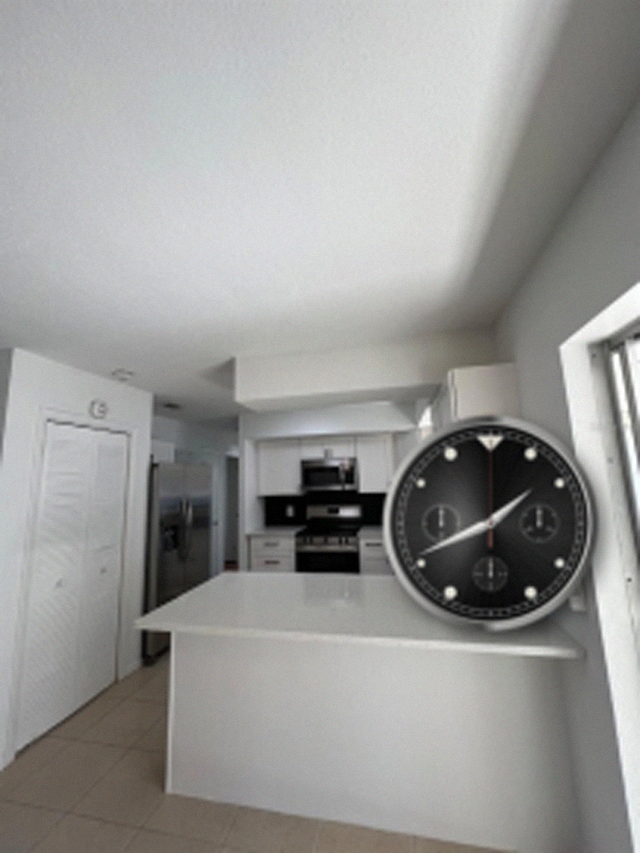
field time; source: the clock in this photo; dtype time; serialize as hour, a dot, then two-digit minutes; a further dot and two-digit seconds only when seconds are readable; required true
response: 1.41
